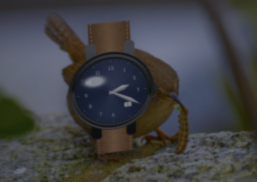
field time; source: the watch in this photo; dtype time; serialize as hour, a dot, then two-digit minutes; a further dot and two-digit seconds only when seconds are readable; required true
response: 2.20
